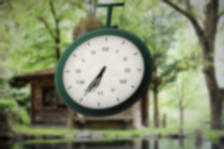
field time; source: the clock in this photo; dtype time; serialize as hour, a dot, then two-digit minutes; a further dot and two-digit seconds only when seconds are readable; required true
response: 6.35
